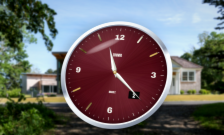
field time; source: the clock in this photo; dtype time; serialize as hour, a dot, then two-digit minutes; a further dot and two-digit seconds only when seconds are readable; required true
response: 11.22
